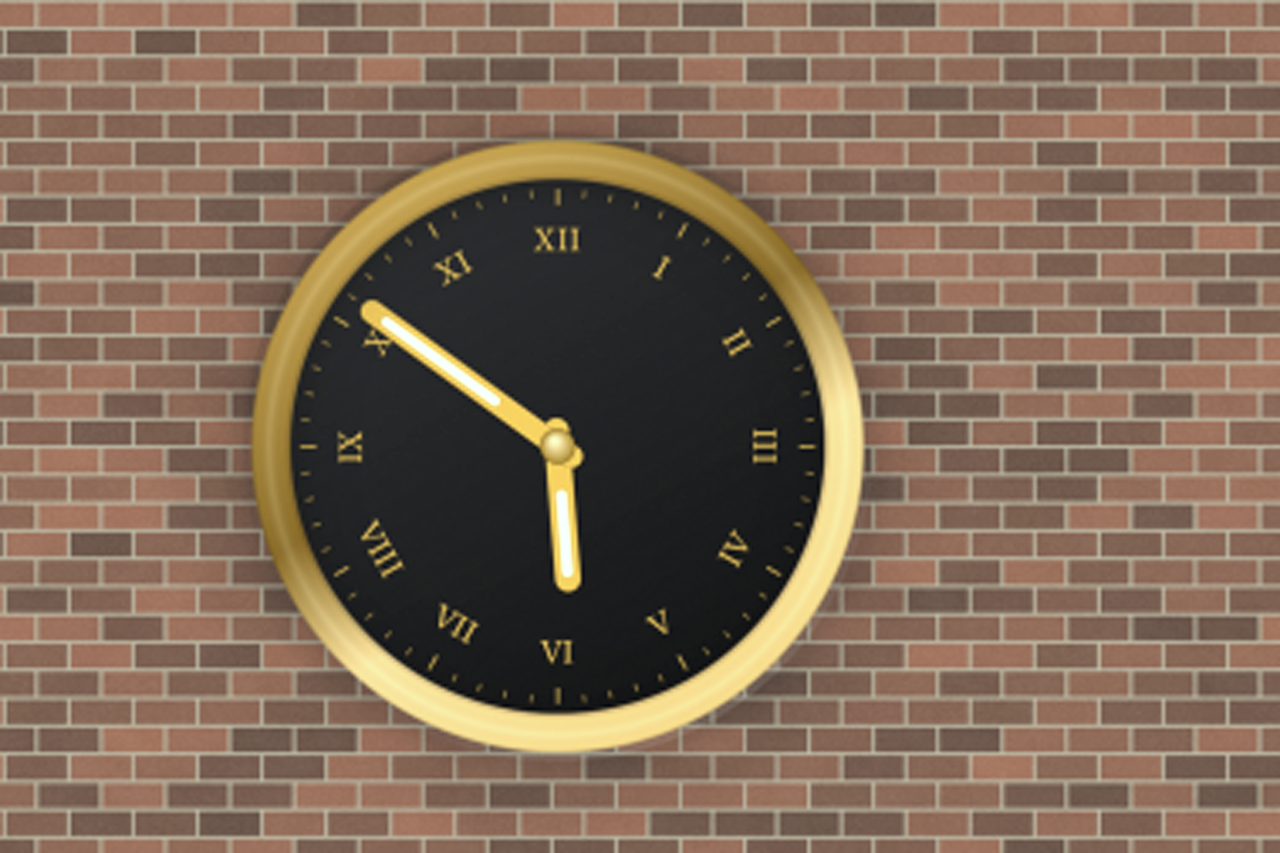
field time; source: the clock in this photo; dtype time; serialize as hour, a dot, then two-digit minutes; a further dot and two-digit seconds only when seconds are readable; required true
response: 5.51
